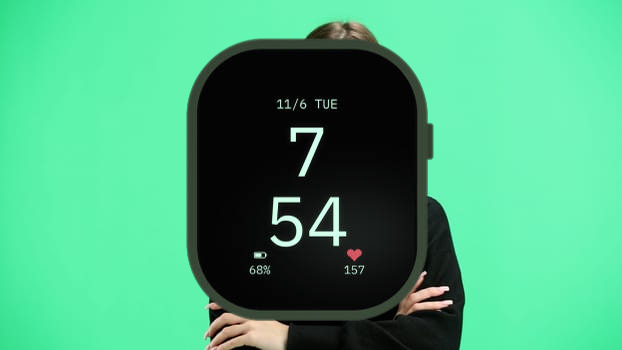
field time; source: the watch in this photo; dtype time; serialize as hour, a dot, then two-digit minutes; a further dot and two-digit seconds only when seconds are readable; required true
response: 7.54
